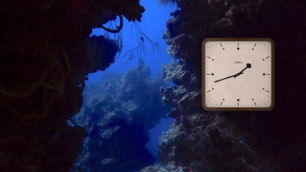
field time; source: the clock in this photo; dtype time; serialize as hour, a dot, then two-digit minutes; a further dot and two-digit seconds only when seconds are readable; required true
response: 1.42
